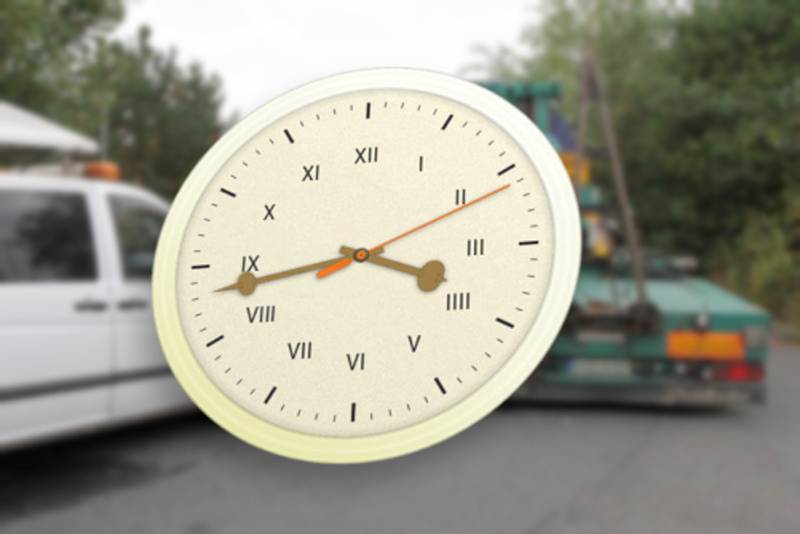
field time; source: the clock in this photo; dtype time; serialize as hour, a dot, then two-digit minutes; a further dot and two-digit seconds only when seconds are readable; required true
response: 3.43.11
